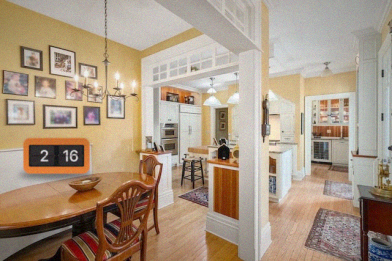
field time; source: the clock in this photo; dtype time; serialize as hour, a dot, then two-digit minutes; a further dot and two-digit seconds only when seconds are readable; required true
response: 2.16
